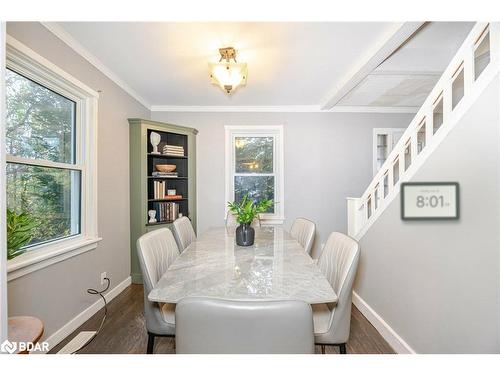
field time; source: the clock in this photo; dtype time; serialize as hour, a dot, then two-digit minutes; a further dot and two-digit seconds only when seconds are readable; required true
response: 8.01
